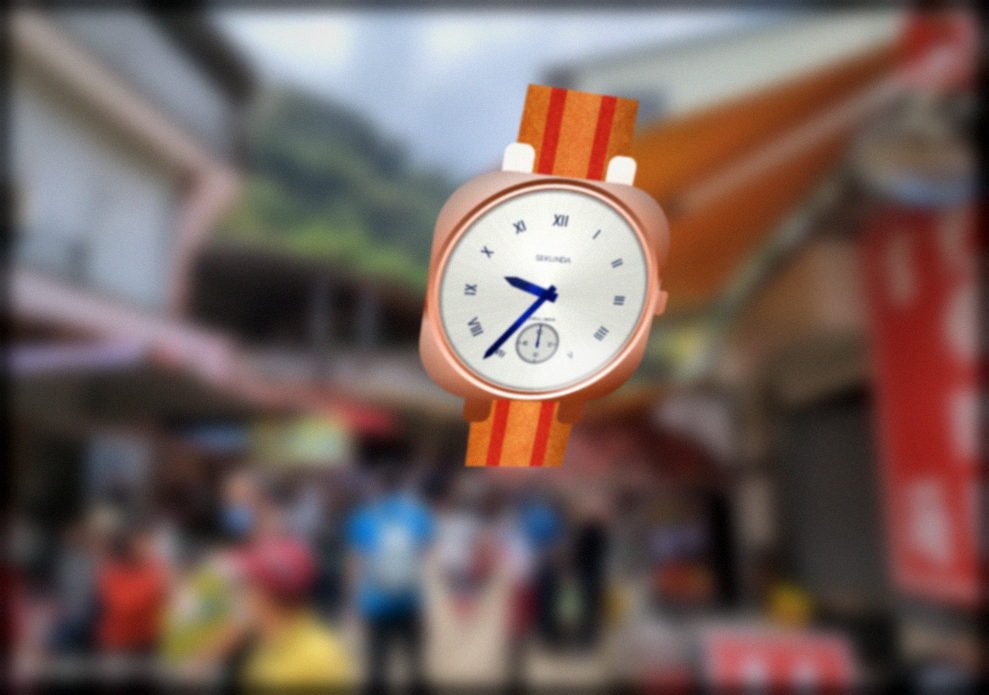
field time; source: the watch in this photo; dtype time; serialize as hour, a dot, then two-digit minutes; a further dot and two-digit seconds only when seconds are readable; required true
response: 9.36
